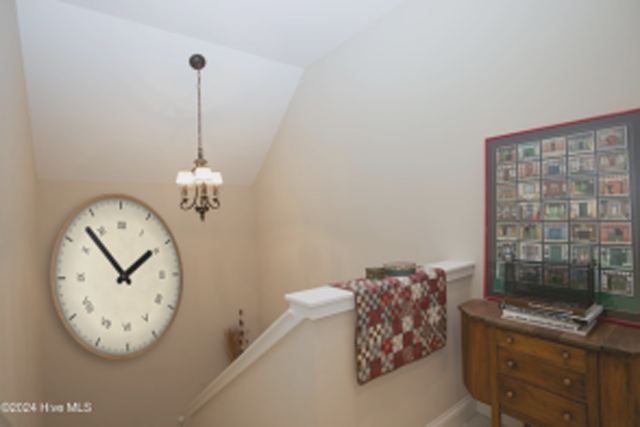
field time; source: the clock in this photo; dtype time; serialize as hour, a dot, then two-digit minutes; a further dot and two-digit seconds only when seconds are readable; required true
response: 1.53
